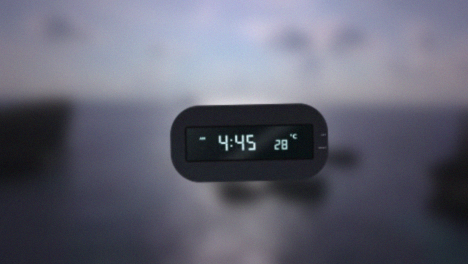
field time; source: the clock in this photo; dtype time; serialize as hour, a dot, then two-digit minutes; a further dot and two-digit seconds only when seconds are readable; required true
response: 4.45
